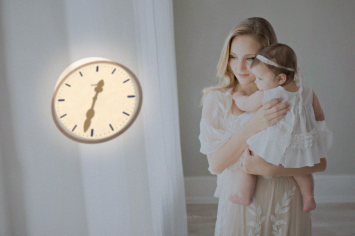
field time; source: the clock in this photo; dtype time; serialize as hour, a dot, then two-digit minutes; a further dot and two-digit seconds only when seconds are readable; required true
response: 12.32
